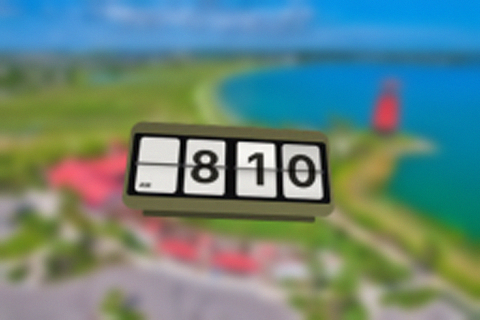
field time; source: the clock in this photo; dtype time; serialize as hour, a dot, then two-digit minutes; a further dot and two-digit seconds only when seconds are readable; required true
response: 8.10
